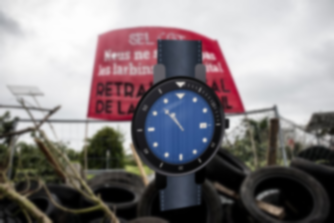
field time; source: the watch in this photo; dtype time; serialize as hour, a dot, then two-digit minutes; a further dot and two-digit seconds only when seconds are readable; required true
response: 10.53
